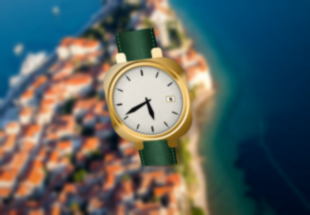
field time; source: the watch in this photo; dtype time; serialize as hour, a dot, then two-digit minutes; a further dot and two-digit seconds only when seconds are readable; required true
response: 5.41
